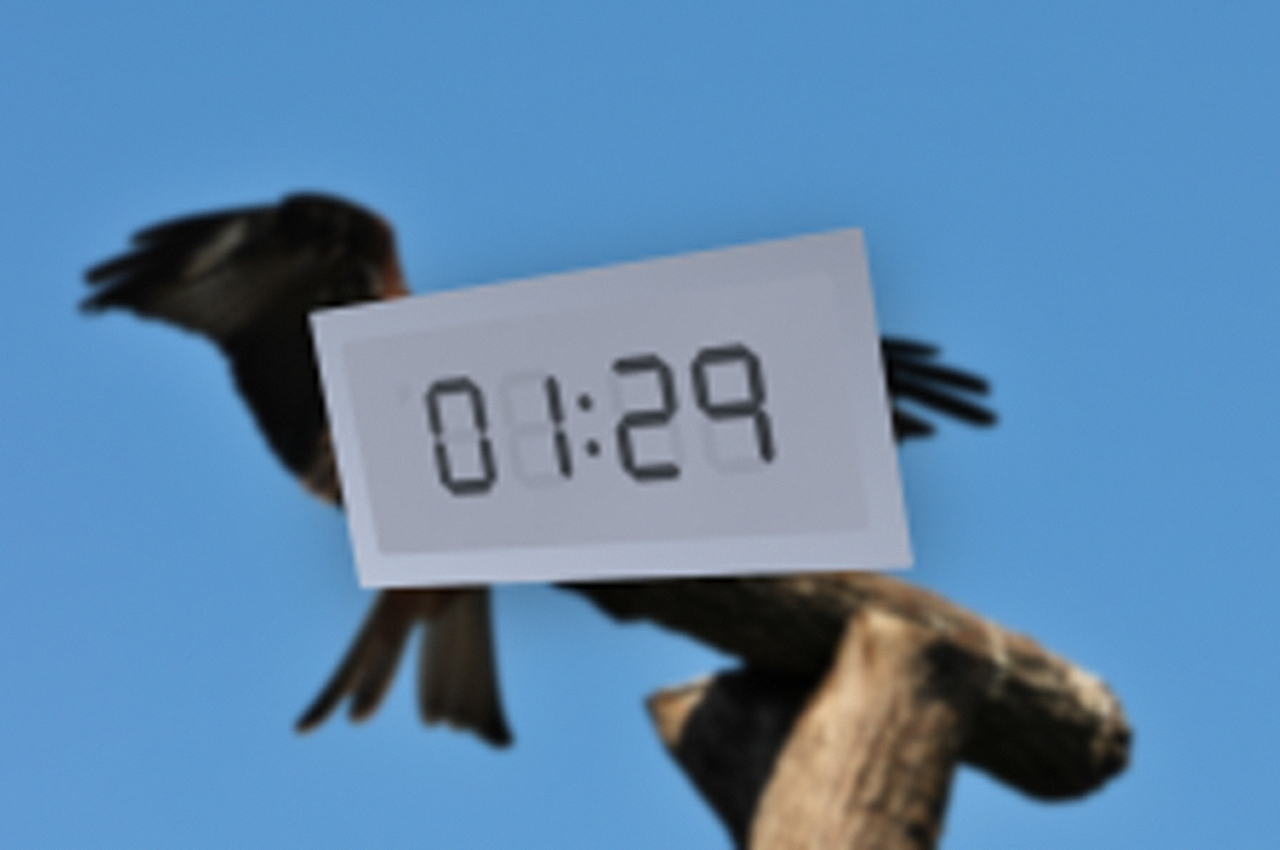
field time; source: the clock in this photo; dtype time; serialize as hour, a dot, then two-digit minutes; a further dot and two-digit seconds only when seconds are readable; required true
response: 1.29
